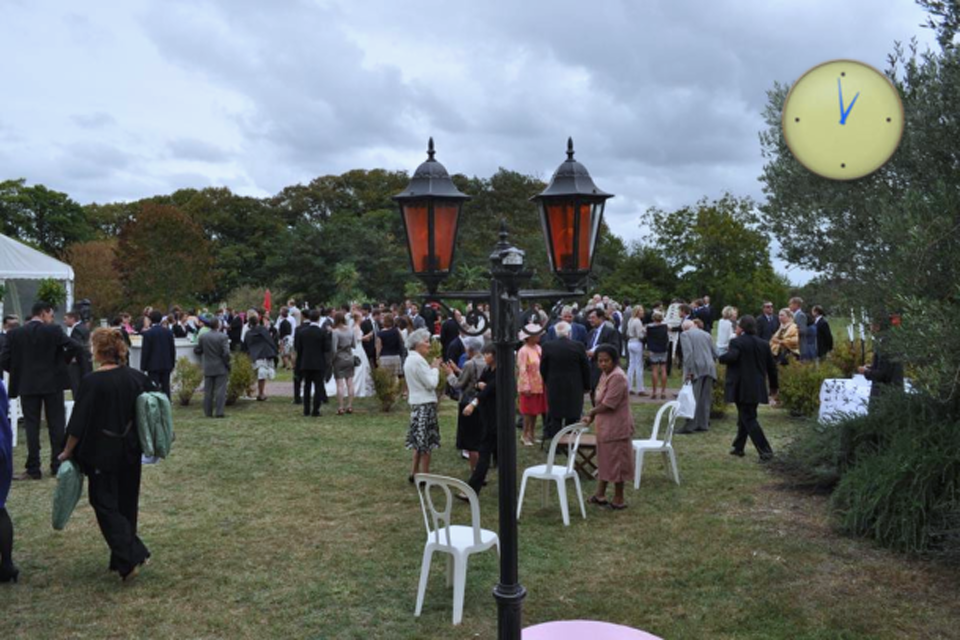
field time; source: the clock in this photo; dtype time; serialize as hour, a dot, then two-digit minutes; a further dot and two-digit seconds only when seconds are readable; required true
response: 12.59
